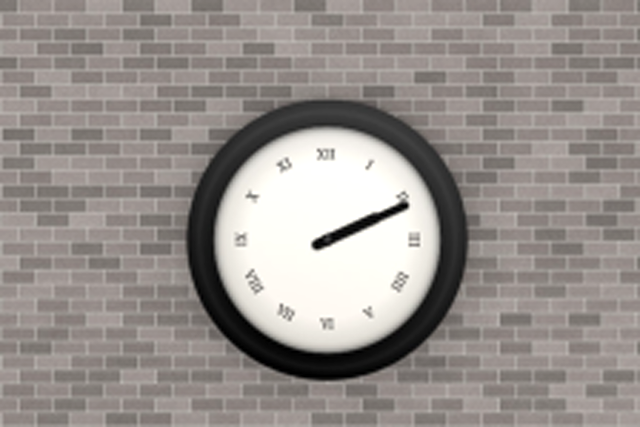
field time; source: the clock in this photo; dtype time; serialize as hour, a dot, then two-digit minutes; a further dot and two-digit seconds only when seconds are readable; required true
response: 2.11
